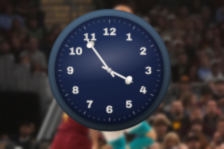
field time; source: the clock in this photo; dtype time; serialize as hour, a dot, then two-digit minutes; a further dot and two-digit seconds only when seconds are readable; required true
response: 3.54
